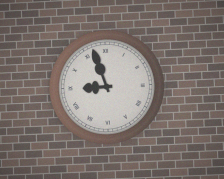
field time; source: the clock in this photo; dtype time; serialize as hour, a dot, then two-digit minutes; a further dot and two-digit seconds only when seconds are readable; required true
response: 8.57
